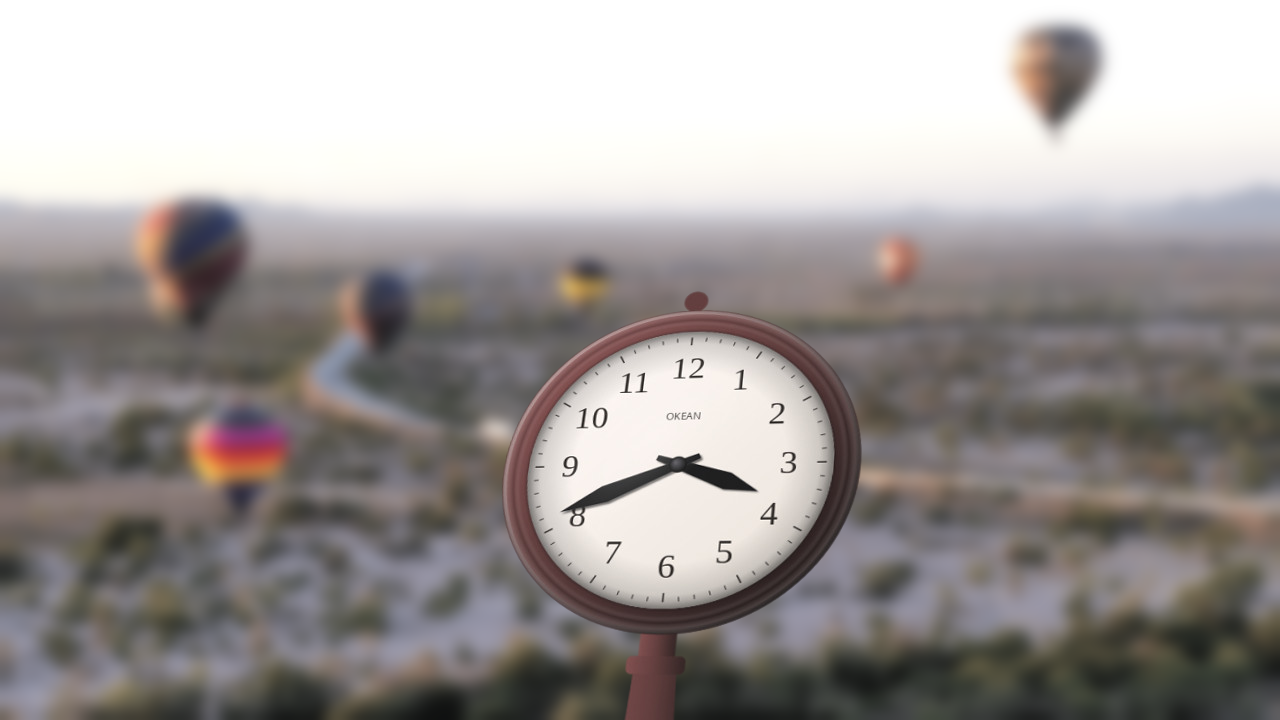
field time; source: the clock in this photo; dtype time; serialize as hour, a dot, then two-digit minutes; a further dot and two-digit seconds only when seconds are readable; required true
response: 3.41
